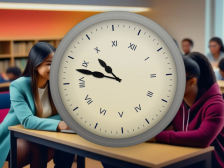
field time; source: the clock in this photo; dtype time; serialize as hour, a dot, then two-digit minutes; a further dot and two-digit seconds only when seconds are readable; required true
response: 9.43
